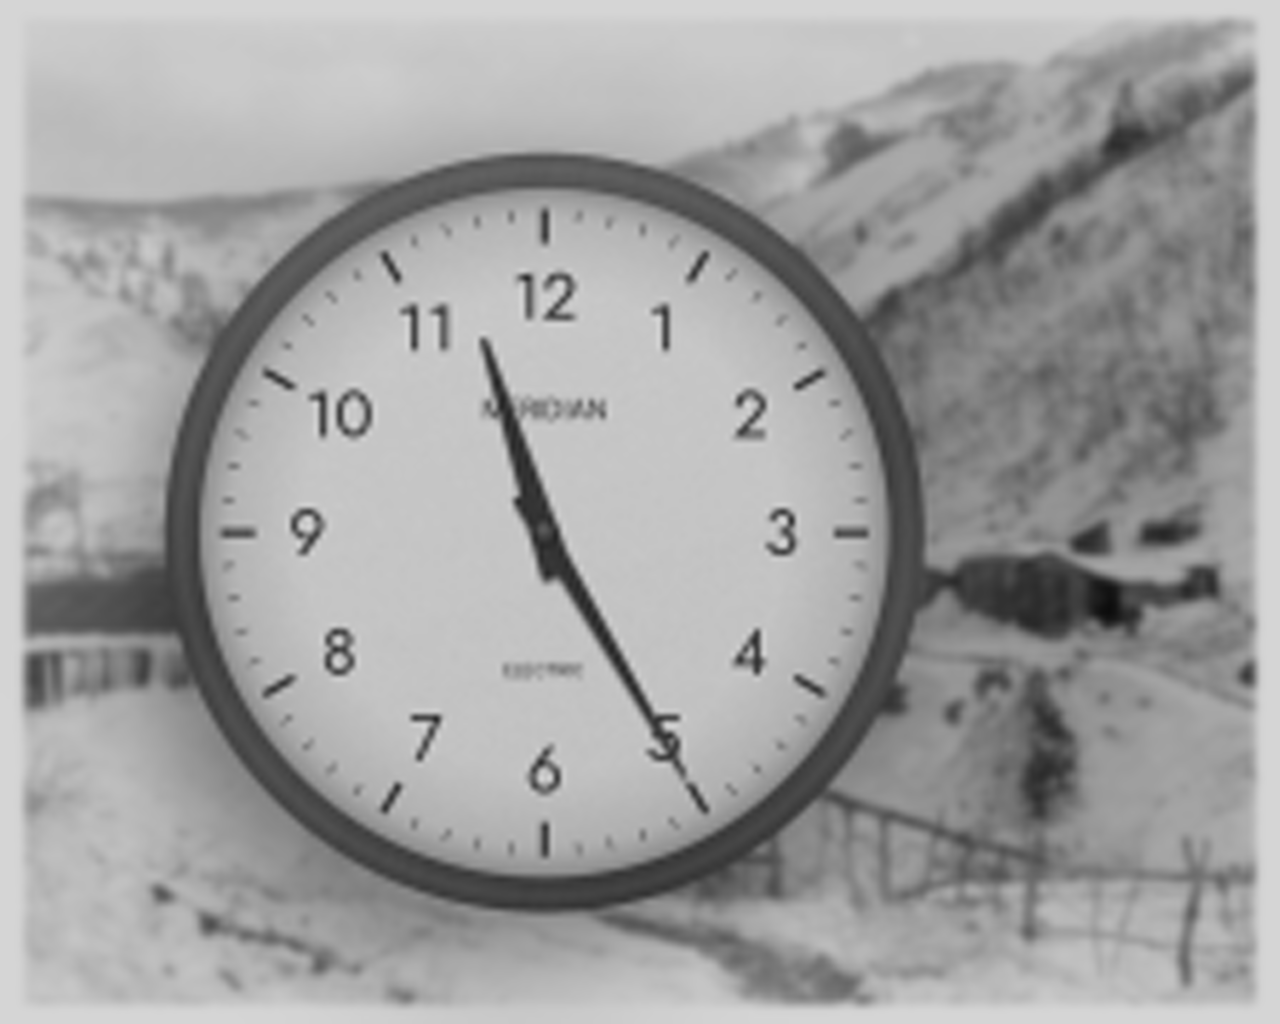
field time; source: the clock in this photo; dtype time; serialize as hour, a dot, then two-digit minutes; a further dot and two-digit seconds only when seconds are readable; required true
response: 11.25
